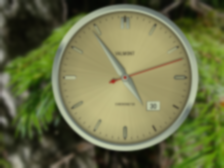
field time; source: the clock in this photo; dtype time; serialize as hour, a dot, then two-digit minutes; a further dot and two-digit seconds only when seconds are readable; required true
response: 4.54.12
